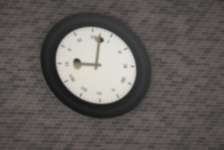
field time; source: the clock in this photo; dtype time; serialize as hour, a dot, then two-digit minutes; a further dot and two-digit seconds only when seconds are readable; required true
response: 9.02
